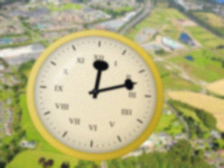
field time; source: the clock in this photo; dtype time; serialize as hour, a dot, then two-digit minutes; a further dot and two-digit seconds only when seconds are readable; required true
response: 12.12
